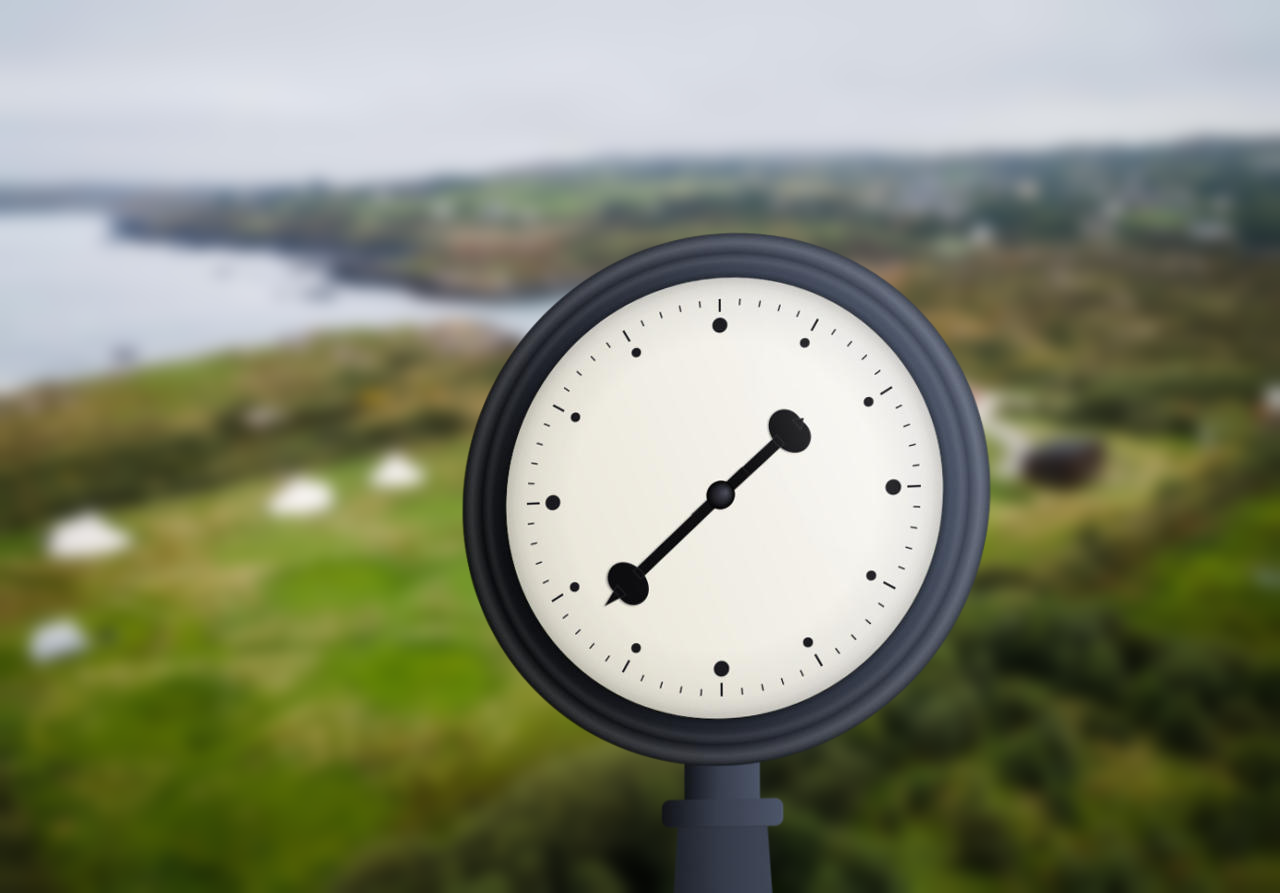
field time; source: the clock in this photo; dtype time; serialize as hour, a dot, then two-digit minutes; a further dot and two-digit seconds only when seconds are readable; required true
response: 1.38
